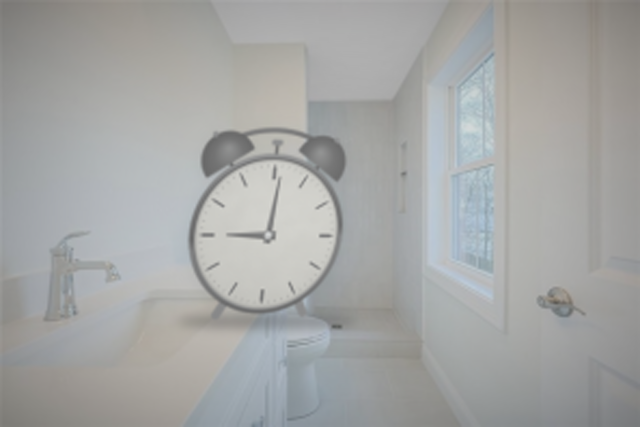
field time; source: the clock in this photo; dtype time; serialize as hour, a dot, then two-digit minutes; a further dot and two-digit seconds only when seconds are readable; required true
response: 9.01
